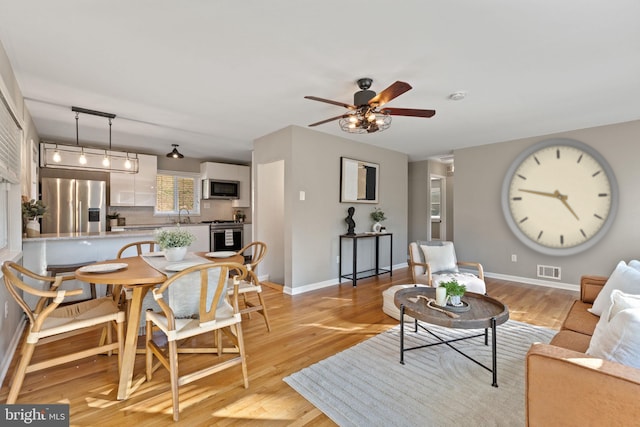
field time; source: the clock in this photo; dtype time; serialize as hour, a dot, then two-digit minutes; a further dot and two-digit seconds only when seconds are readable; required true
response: 4.47
